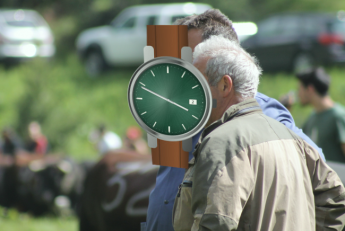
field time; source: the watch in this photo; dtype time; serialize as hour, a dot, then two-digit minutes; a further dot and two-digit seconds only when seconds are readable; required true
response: 3.49
